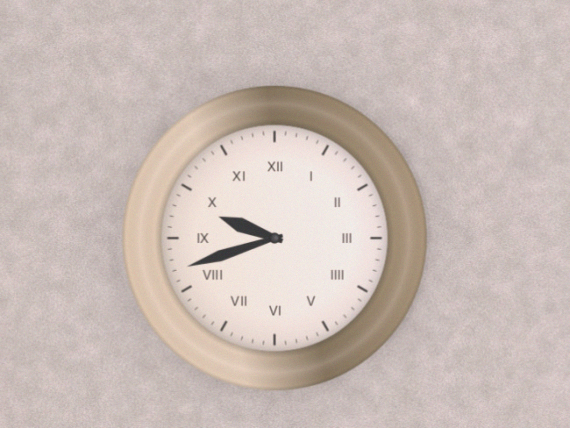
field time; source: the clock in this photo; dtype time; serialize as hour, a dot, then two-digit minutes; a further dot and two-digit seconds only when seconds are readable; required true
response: 9.42
